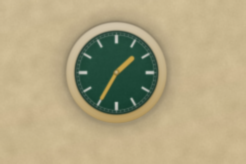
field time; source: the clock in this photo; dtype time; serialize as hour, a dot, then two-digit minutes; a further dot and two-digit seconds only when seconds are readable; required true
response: 1.35
